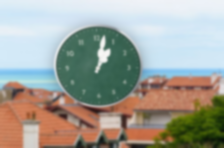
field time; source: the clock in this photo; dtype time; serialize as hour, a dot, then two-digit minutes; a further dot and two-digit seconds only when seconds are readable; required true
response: 1.02
